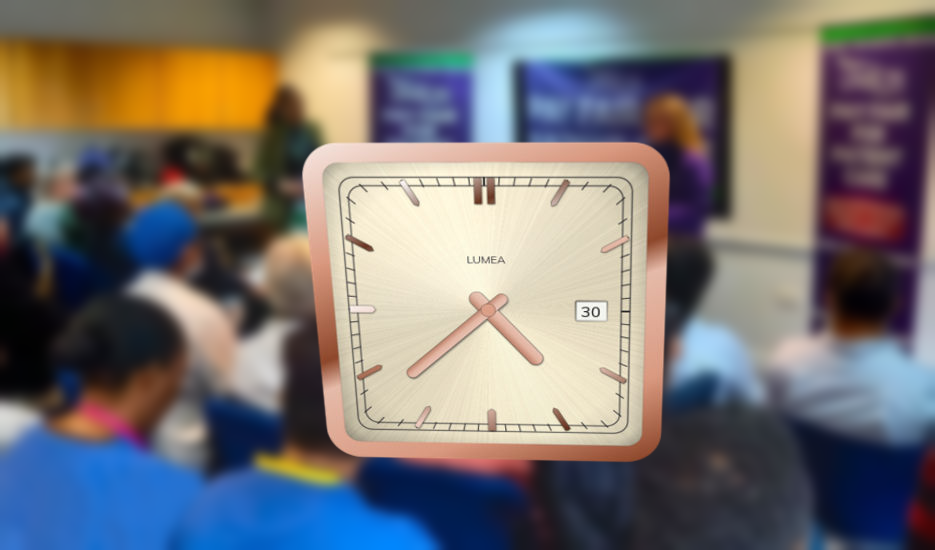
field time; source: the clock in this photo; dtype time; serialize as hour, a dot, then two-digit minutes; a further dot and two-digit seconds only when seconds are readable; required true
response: 4.38
